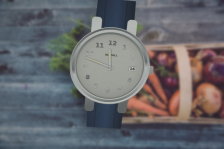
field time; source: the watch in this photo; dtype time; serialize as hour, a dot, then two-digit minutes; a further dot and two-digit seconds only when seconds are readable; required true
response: 11.48
